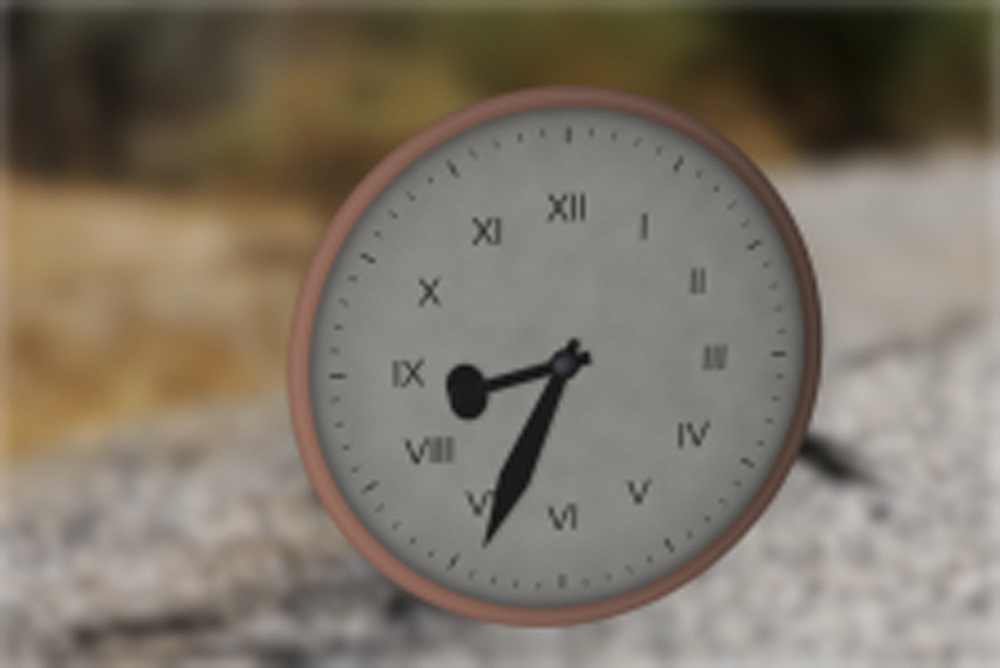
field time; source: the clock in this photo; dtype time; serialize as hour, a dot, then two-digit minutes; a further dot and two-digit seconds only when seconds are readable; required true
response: 8.34
